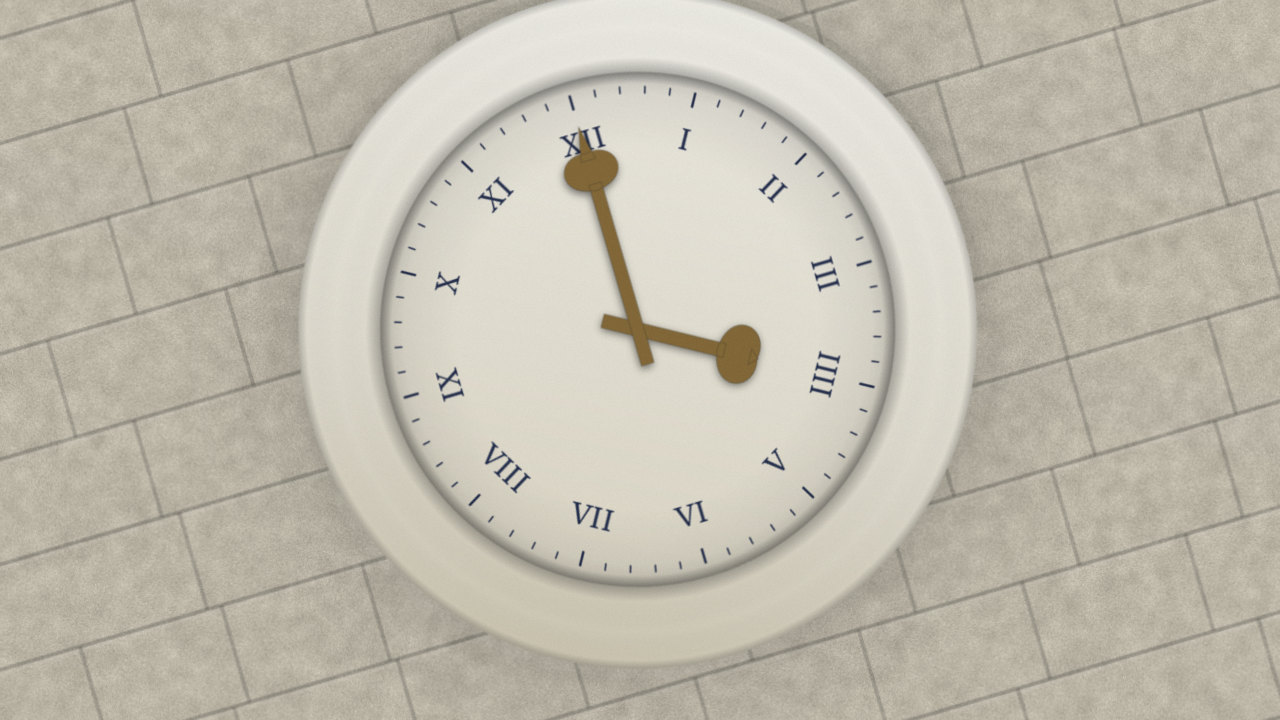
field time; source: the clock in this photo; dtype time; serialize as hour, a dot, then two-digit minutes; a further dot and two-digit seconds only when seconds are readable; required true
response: 4.00
